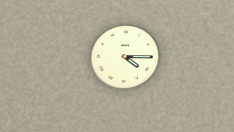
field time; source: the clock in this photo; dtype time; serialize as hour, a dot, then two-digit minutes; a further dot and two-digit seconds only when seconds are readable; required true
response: 4.15
